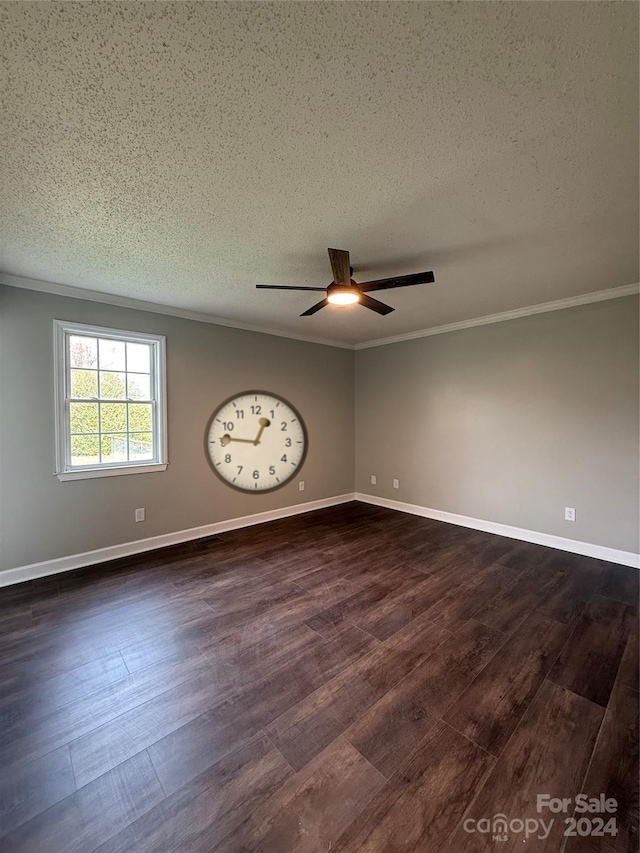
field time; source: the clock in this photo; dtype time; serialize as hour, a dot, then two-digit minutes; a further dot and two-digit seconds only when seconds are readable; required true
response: 12.46
